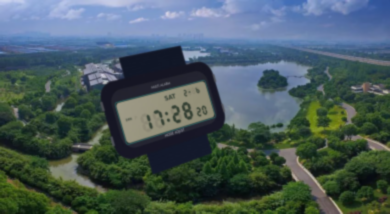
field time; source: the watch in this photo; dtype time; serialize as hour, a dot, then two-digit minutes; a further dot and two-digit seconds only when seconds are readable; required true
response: 17.28
